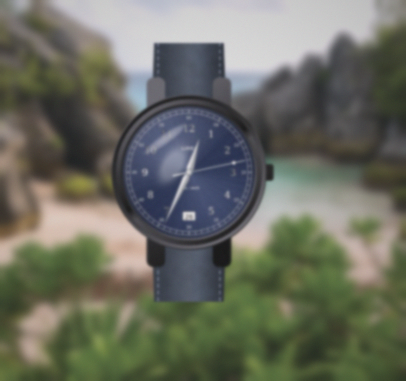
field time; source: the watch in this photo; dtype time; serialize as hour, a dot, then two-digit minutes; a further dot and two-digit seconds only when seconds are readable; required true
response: 12.34.13
